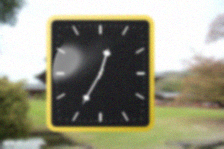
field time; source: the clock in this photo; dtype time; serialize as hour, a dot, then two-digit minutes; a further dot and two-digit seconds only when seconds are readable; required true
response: 12.35
